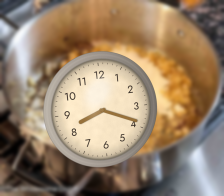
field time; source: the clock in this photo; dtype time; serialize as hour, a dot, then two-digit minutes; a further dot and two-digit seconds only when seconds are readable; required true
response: 8.19
